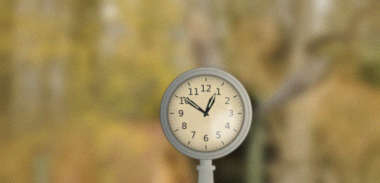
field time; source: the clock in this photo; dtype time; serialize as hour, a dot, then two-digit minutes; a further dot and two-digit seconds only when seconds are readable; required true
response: 12.51
